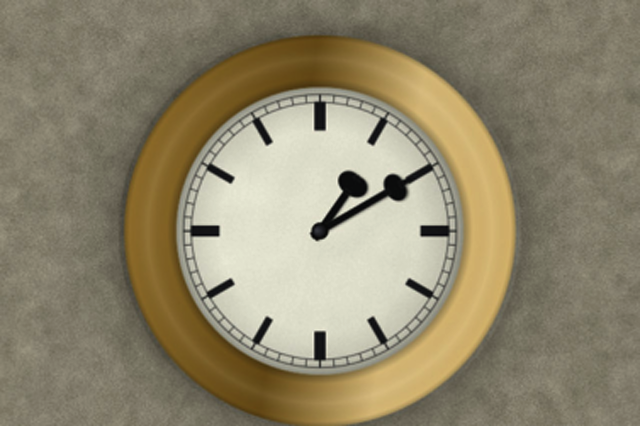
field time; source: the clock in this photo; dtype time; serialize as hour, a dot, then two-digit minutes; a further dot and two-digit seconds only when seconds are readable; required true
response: 1.10
